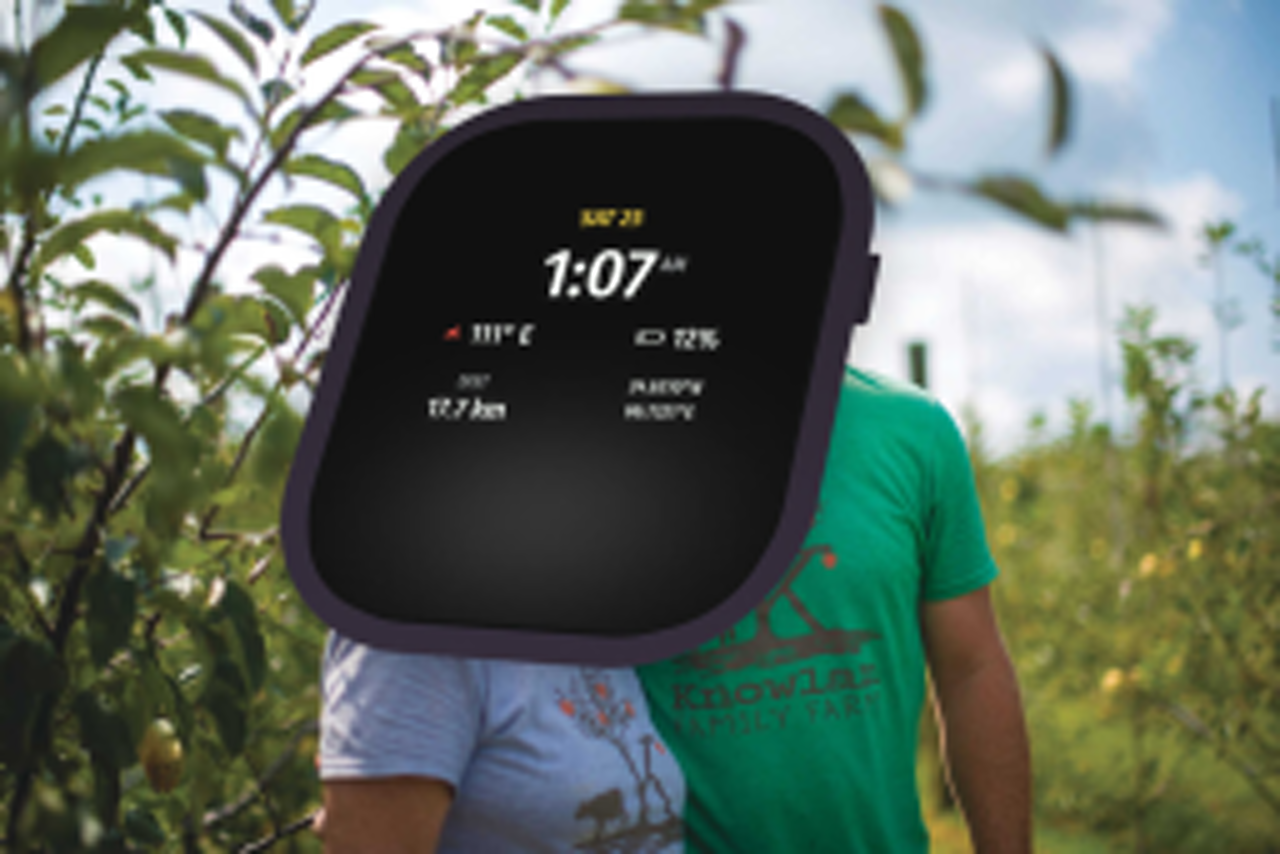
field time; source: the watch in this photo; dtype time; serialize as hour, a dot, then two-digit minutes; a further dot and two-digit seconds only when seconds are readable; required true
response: 1.07
